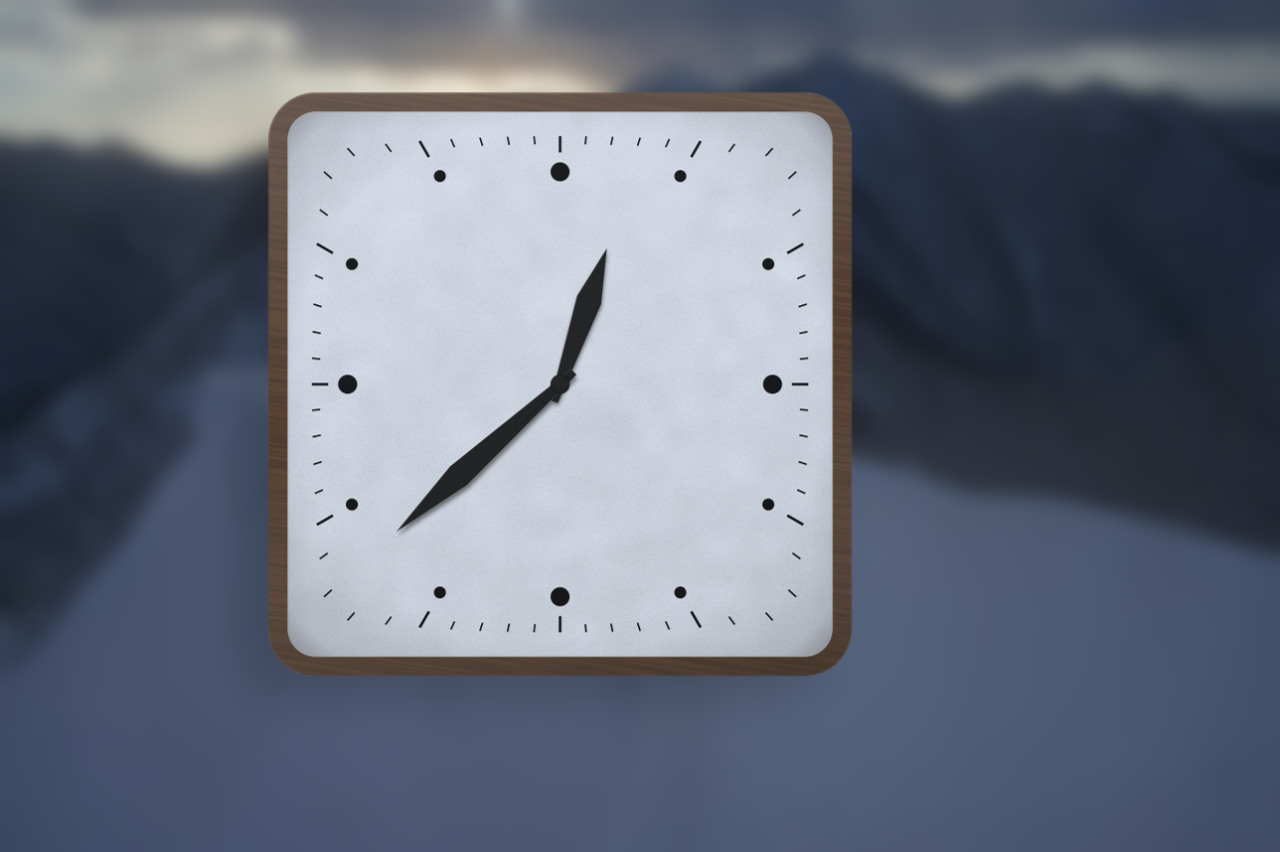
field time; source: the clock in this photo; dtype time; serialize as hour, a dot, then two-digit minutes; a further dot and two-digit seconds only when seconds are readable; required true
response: 12.38
